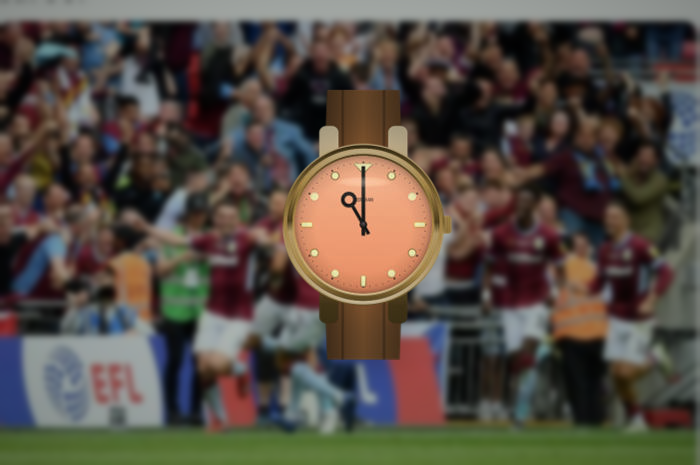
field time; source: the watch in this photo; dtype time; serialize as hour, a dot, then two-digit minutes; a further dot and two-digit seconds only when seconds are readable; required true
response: 11.00
